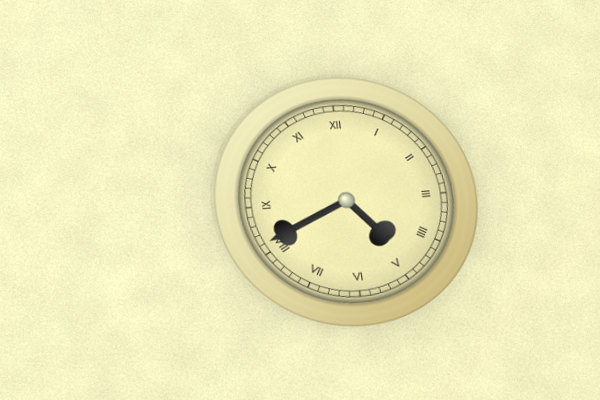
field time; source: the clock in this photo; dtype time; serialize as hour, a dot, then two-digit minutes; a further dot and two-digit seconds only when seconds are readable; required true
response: 4.41
